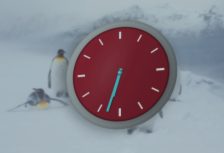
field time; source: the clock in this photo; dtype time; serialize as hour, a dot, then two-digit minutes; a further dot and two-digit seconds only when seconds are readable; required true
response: 6.33
